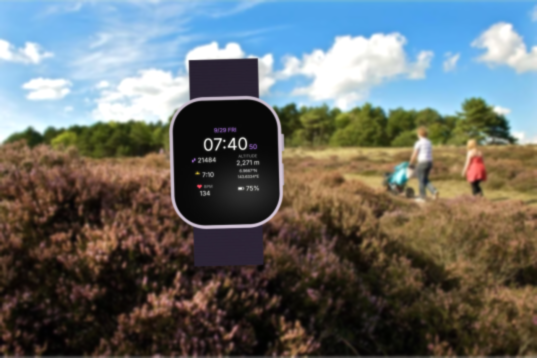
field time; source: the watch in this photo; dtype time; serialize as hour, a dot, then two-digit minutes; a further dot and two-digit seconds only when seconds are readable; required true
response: 7.40
